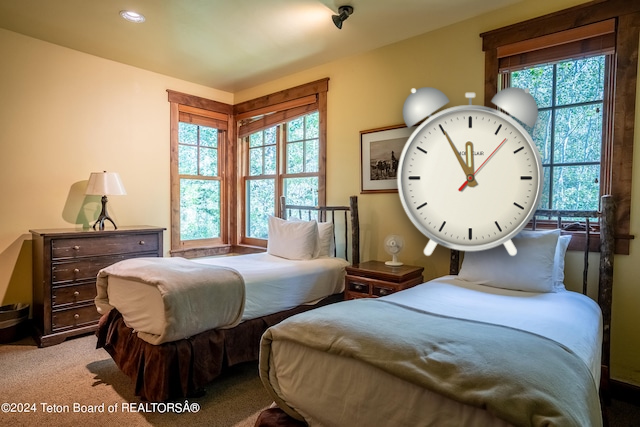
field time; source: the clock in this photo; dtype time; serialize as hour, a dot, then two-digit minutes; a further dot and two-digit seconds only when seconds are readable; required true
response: 11.55.07
